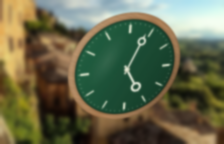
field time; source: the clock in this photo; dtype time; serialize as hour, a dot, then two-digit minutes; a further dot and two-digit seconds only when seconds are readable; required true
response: 5.04
